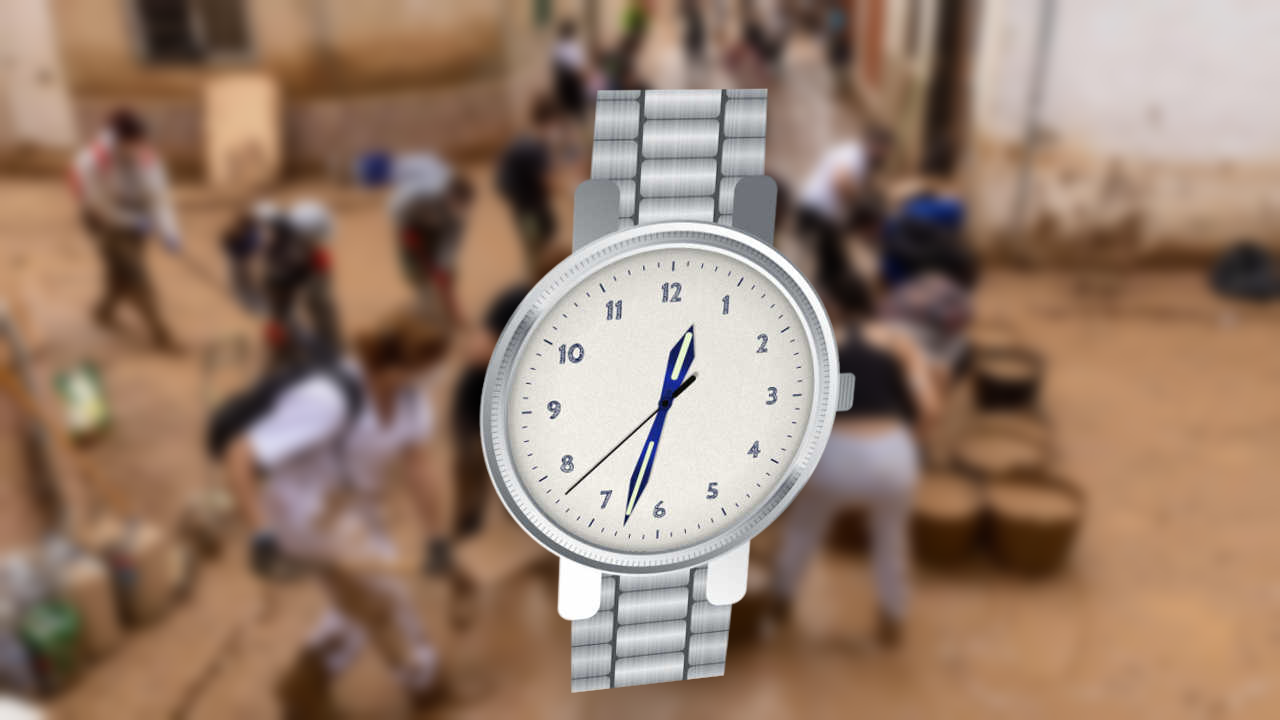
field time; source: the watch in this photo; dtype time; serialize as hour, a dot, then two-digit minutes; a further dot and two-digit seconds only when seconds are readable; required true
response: 12.32.38
